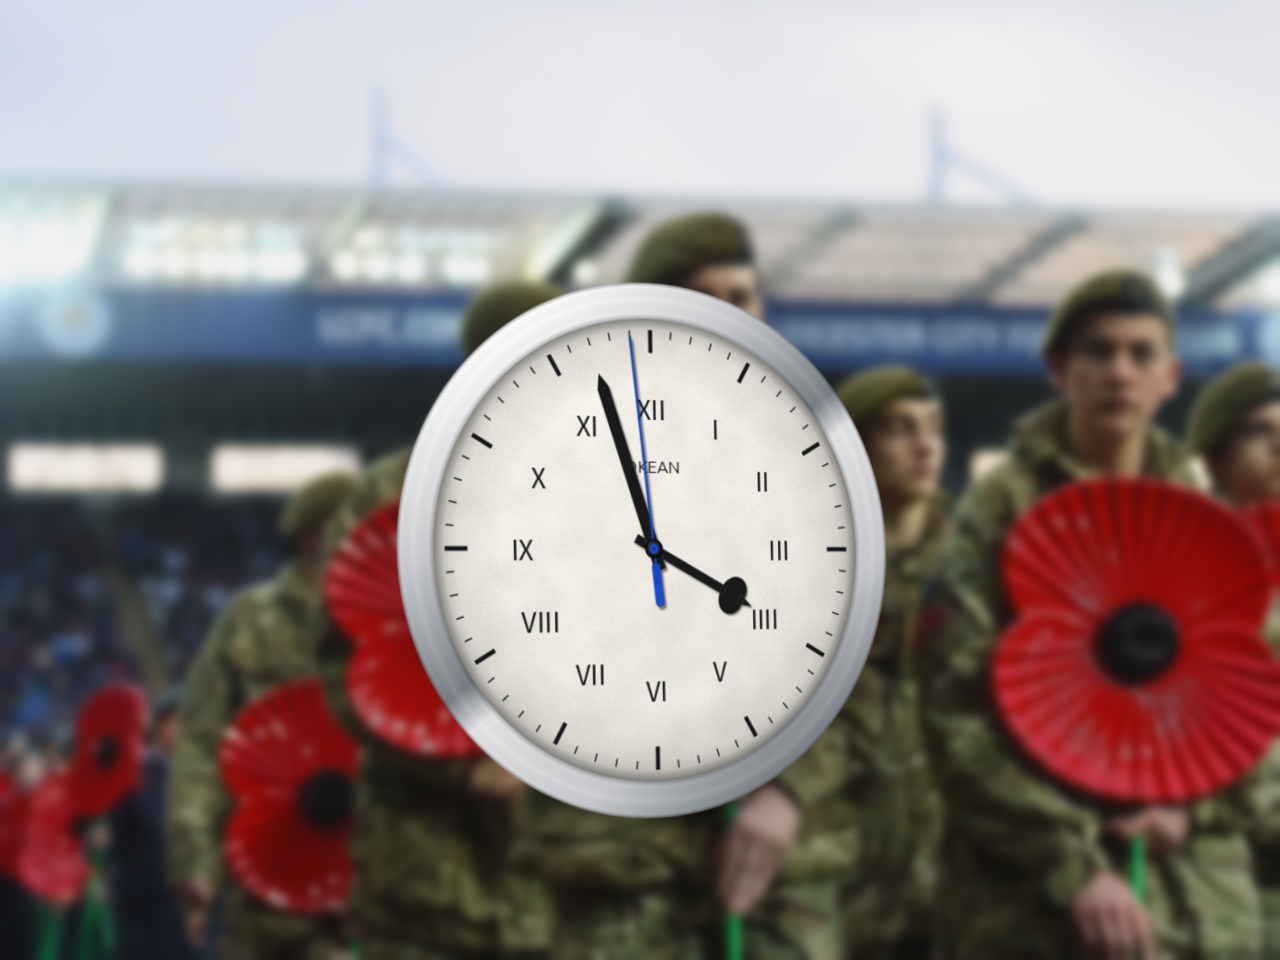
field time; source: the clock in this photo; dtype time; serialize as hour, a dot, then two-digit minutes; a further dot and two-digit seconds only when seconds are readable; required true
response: 3.56.59
